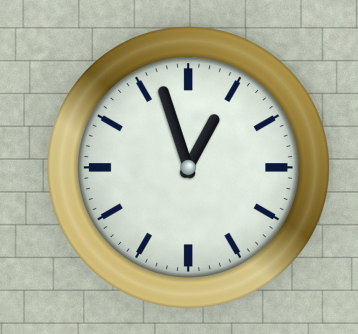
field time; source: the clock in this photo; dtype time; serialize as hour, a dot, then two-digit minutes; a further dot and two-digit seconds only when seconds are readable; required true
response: 12.57
